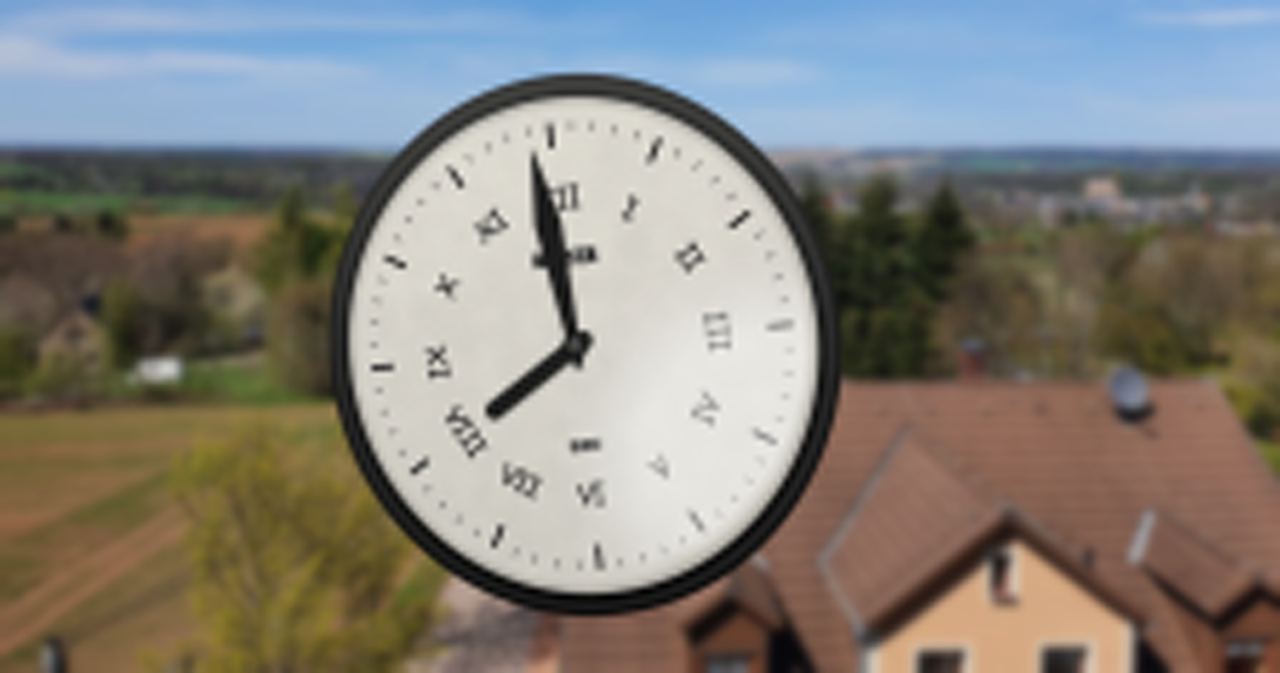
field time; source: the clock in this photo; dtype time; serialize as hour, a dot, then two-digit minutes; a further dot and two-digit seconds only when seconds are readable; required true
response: 7.59
